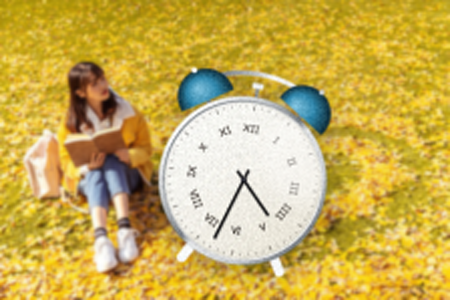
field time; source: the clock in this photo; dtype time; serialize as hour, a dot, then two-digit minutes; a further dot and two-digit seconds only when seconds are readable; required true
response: 4.33
